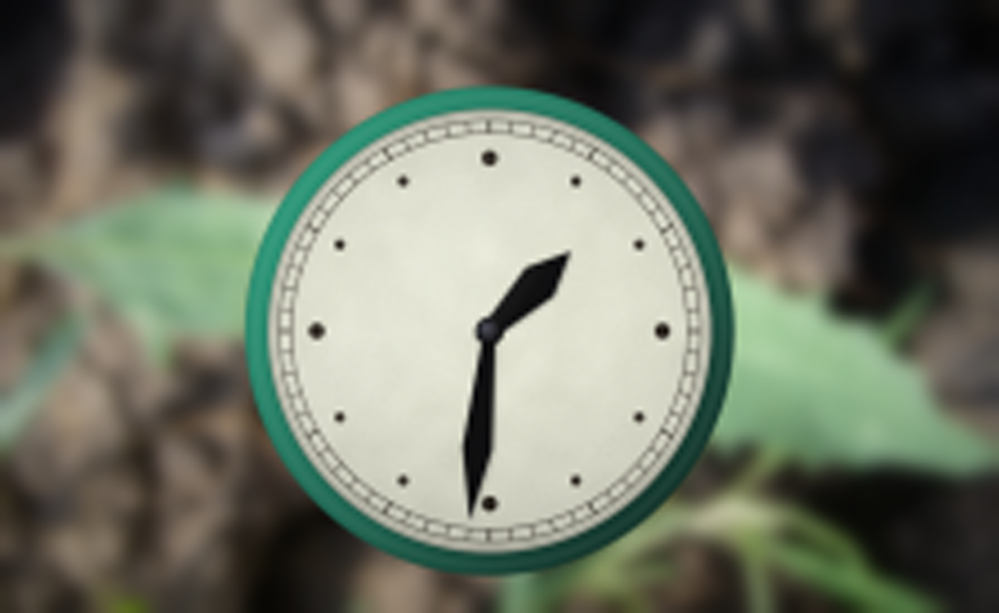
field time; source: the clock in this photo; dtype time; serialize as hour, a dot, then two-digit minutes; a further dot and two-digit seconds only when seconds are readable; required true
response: 1.31
